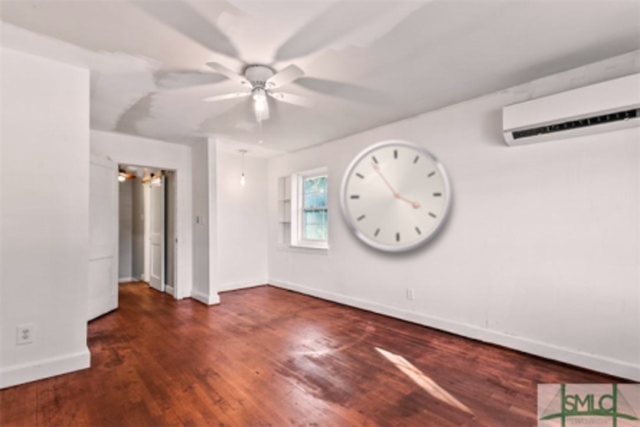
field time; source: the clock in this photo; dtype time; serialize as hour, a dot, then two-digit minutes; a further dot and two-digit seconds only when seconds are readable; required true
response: 3.54
